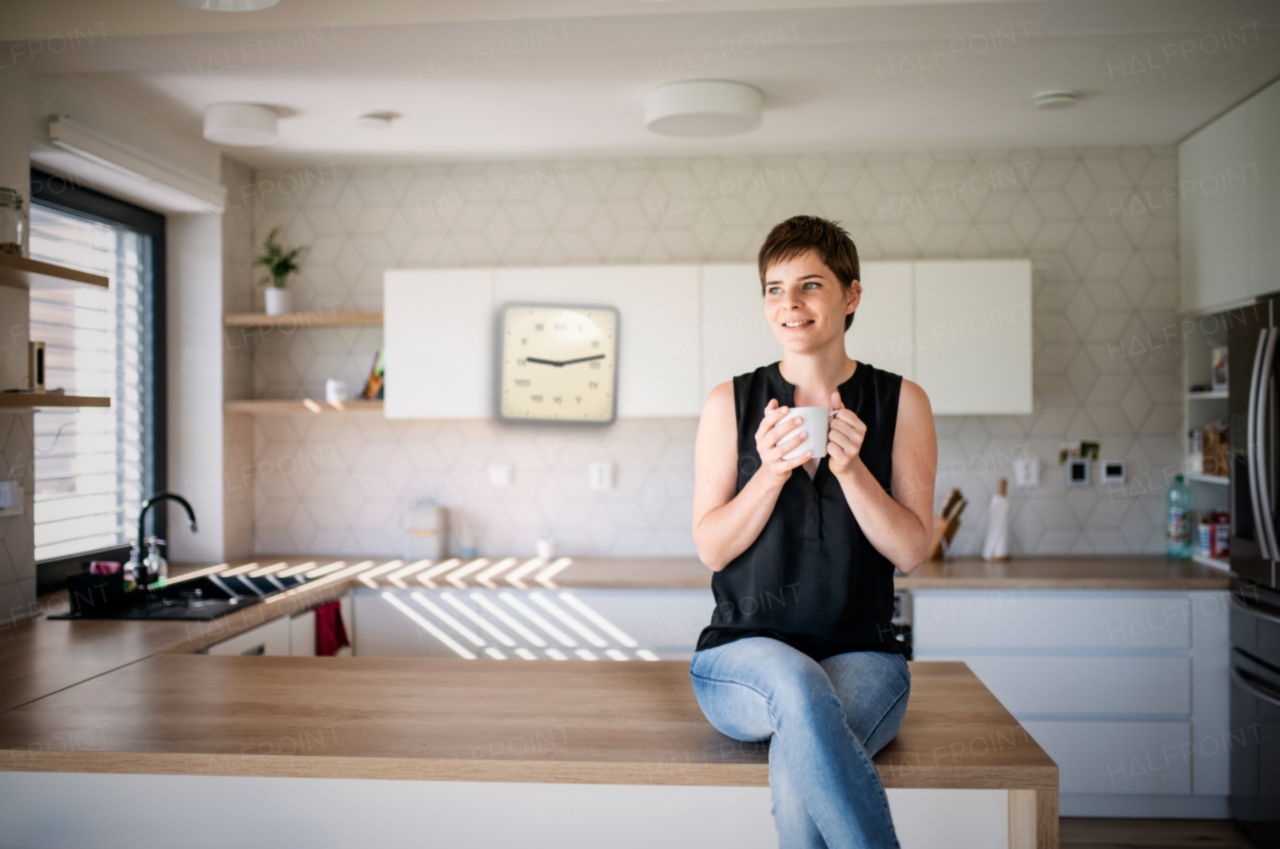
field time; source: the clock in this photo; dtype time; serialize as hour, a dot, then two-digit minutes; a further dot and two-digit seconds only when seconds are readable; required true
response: 9.13
